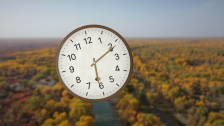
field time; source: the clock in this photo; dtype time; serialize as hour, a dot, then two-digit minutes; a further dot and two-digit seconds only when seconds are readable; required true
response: 6.11
